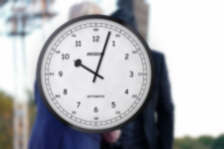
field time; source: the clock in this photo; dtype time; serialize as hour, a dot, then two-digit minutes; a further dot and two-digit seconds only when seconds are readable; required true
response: 10.03
